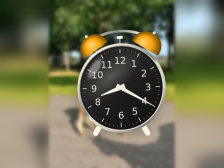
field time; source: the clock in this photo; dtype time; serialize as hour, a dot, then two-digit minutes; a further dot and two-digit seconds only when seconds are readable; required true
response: 8.20
